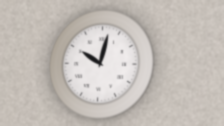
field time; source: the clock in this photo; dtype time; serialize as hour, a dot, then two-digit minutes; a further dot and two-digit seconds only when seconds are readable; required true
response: 10.02
